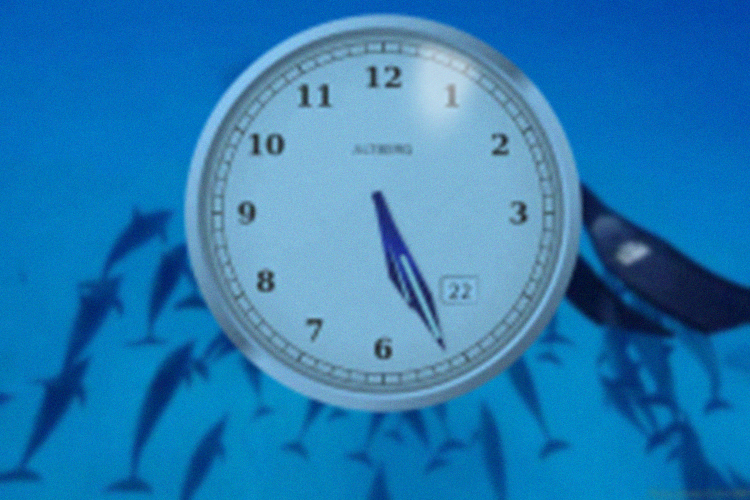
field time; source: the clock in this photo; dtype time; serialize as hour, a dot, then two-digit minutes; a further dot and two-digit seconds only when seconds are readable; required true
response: 5.26
